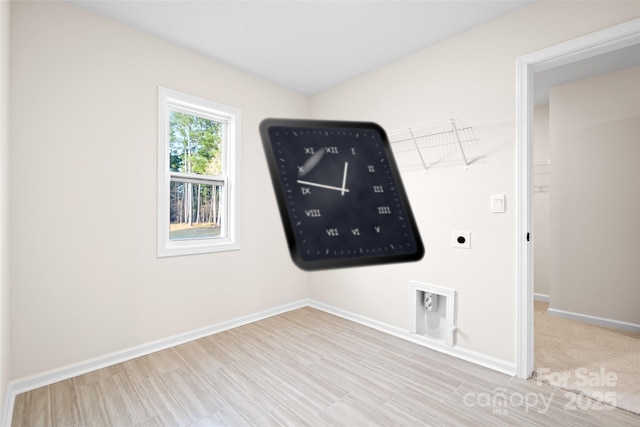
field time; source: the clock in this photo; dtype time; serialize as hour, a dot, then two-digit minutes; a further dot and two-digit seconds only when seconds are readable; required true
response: 12.47
